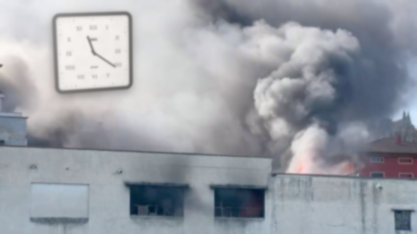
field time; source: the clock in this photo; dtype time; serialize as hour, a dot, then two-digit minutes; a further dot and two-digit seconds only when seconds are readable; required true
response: 11.21
